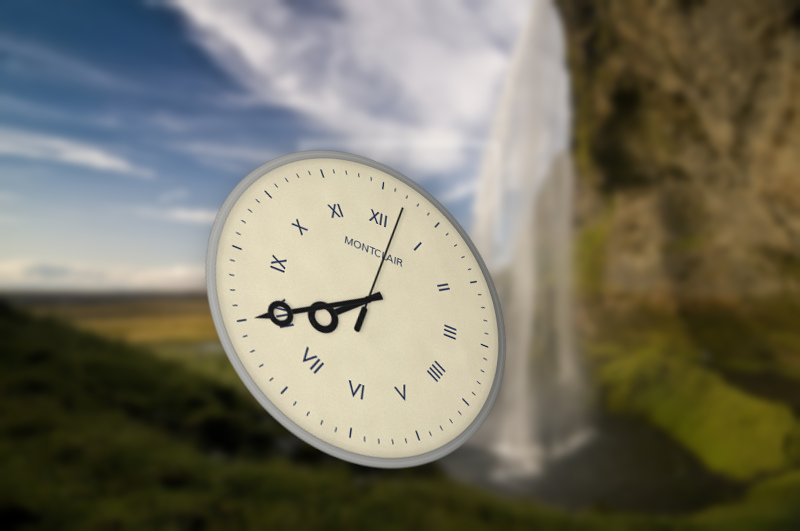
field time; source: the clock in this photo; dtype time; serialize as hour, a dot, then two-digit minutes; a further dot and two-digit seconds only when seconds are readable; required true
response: 7.40.02
